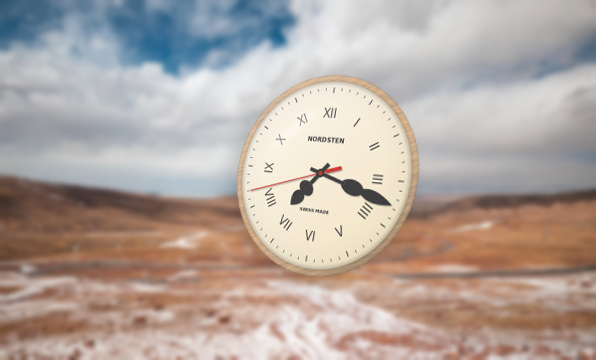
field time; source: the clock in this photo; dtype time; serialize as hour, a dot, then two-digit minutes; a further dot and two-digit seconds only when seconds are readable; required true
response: 7.17.42
